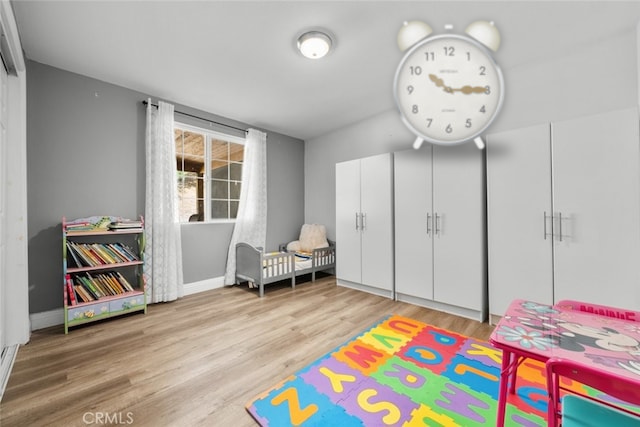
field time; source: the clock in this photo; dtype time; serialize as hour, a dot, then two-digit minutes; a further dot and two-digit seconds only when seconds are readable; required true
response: 10.15
